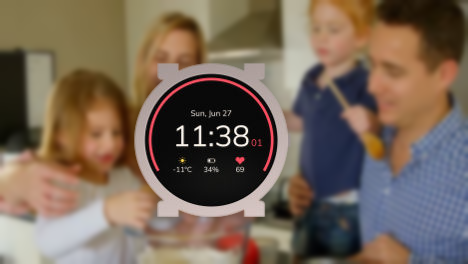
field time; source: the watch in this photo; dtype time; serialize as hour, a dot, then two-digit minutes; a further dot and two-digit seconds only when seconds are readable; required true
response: 11.38.01
